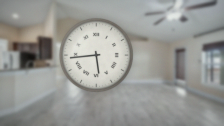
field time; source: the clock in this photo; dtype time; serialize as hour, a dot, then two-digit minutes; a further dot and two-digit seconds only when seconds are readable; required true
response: 5.44
